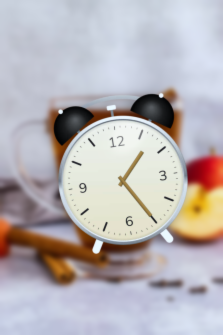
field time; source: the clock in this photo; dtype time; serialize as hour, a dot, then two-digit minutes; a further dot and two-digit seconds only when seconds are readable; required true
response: 1.25
